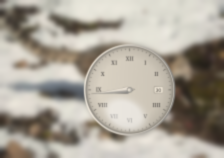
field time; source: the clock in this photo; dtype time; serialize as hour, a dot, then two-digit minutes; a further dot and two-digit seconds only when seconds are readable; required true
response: 8.44
